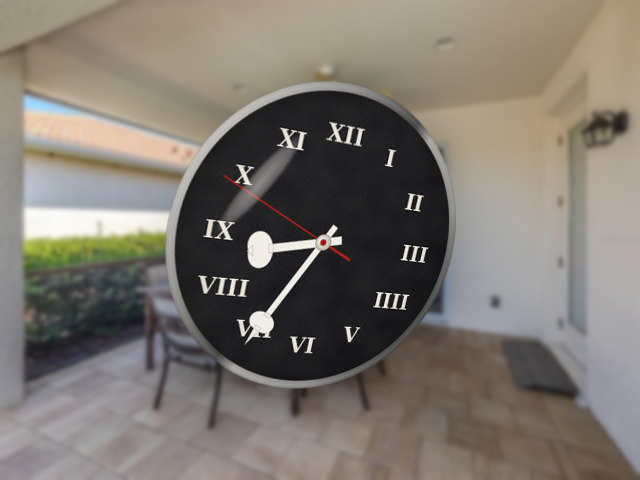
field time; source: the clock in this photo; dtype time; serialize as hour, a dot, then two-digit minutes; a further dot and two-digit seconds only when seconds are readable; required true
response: 8.34.49
